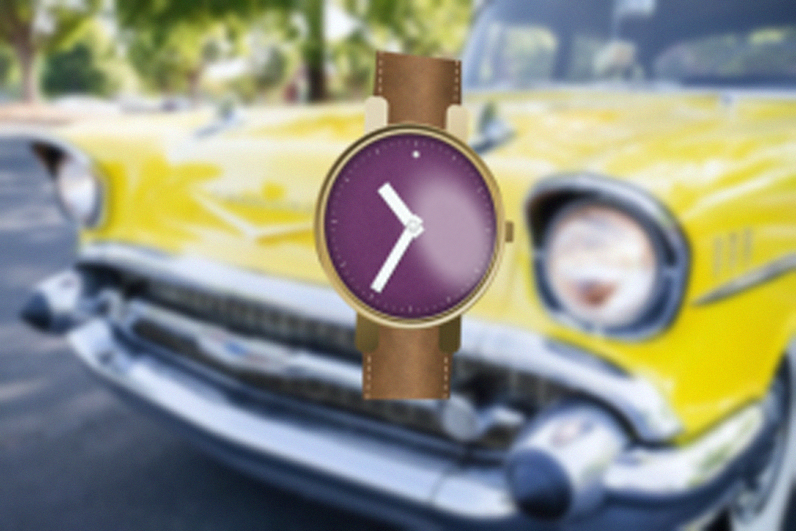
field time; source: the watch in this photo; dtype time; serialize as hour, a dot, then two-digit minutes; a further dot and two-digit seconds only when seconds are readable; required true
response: 10.35
